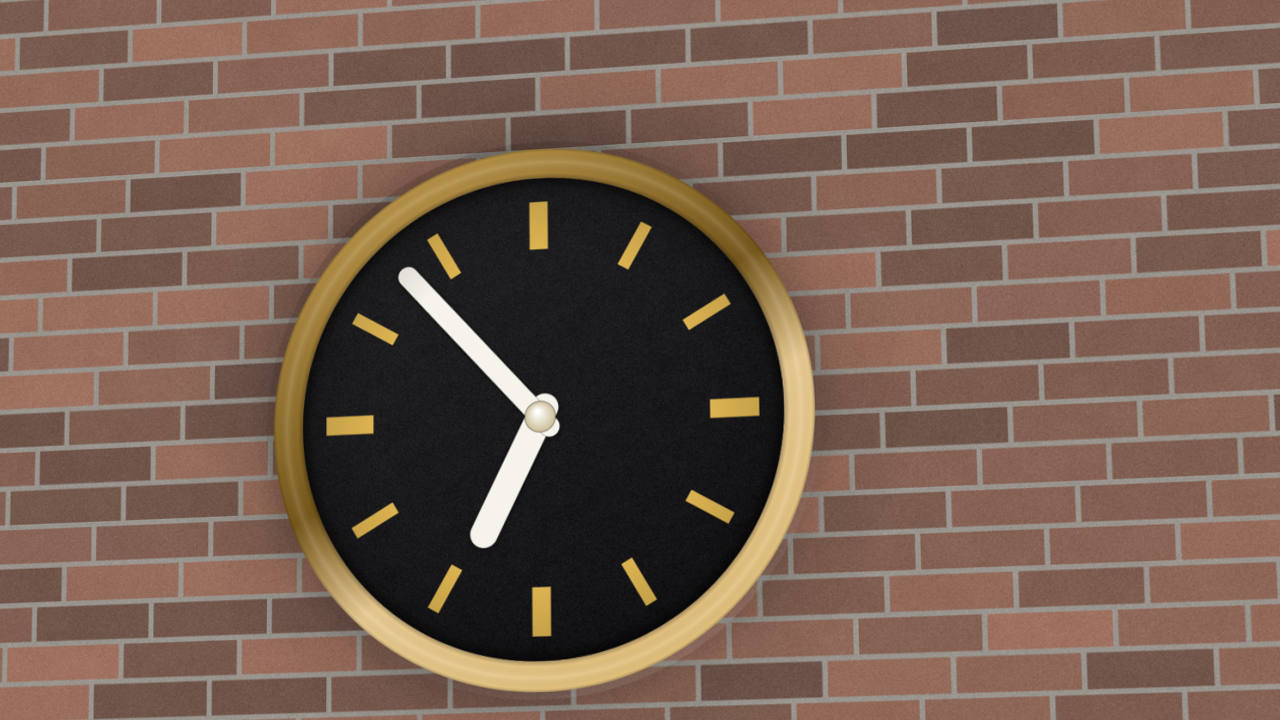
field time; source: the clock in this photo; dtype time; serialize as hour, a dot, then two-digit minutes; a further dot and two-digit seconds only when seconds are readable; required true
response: 6.53
